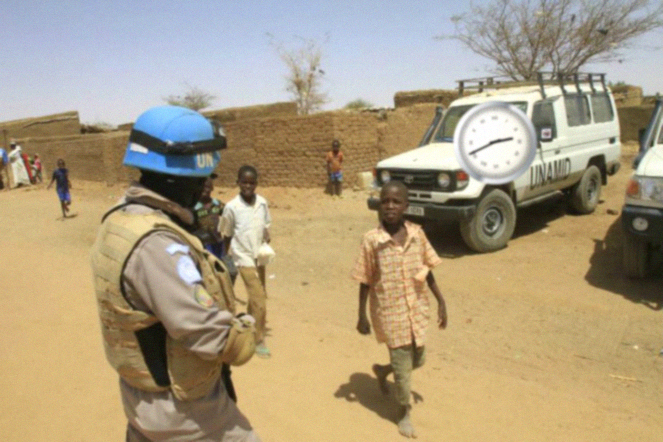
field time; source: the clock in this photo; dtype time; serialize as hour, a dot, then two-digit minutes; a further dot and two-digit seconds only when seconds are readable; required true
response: 2.41
